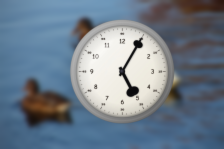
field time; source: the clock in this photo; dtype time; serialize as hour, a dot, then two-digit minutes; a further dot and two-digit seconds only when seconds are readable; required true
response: 5.05
